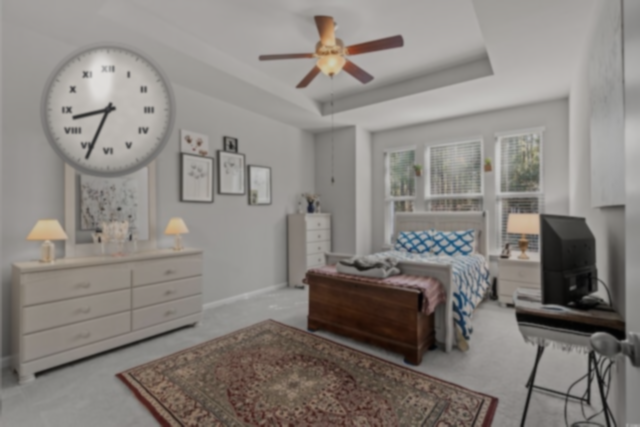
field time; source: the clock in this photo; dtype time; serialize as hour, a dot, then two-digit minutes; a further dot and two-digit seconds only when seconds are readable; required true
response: 8.34
